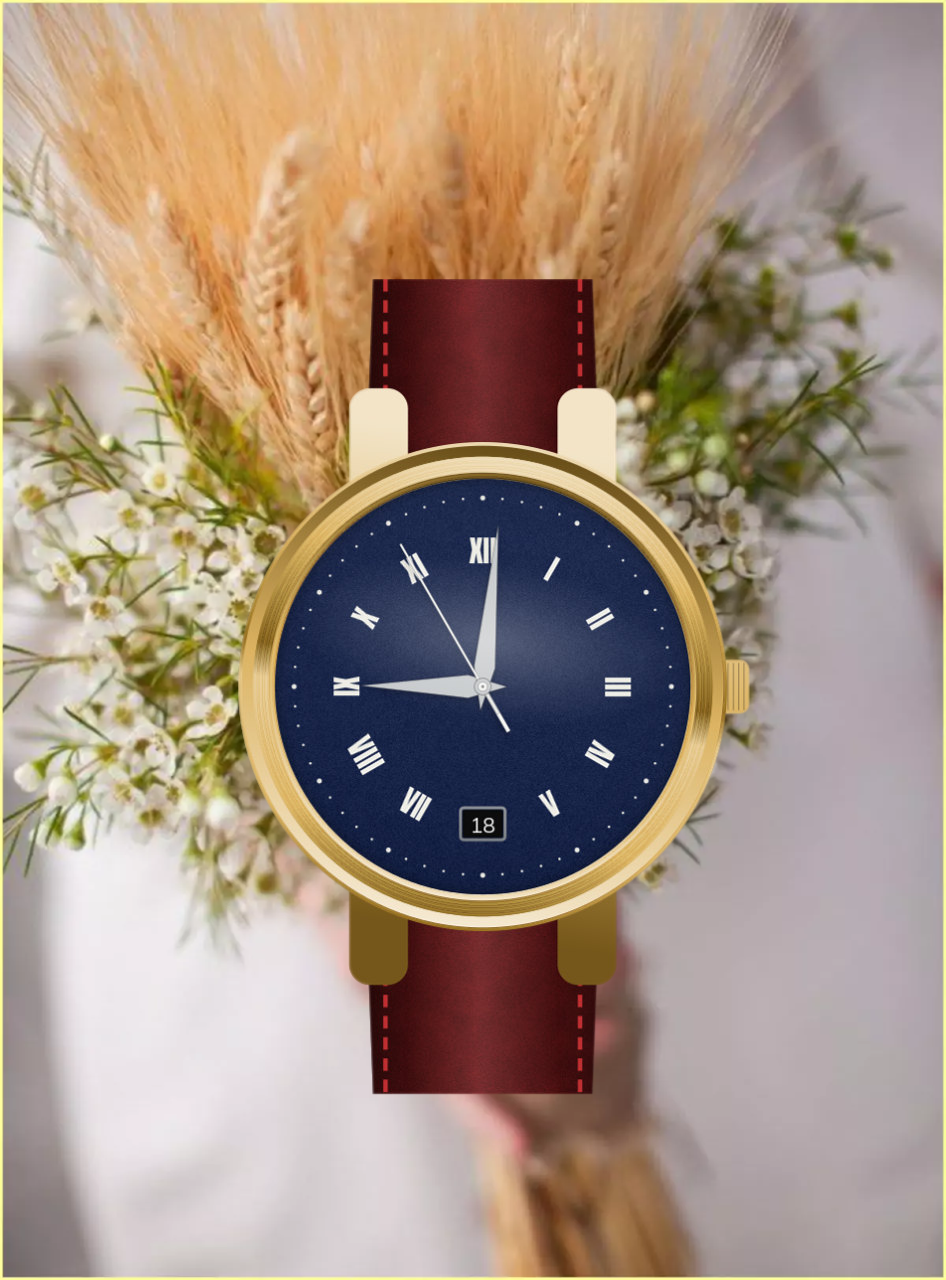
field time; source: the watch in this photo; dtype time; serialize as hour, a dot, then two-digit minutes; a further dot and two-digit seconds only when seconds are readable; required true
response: 9.00.55
